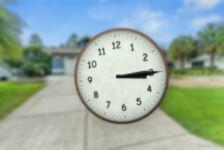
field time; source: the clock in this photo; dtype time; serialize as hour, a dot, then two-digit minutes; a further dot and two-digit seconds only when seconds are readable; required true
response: 3.15
